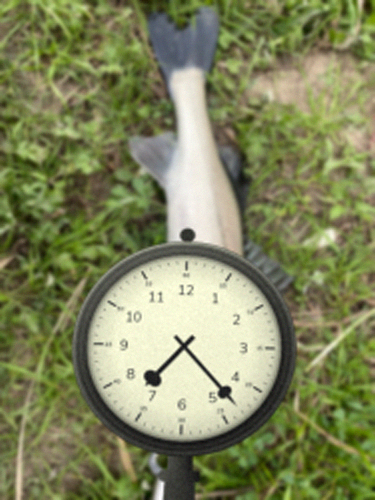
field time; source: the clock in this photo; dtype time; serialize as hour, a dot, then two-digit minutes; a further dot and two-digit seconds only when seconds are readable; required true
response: 7.23
